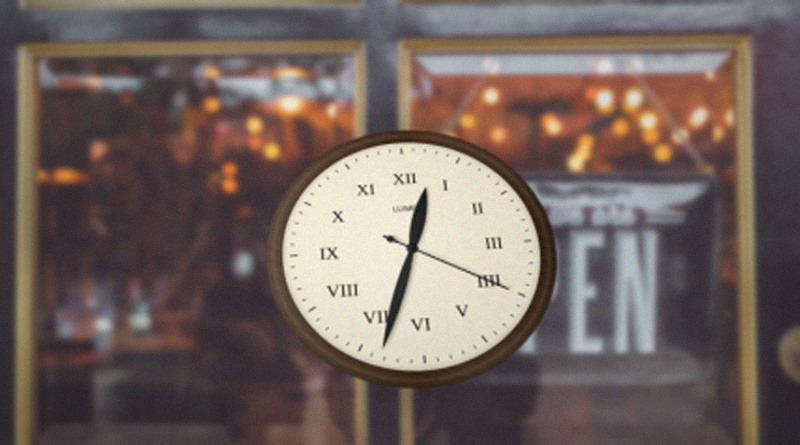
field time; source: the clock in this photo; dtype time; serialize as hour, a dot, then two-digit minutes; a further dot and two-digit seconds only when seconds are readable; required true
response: 12.33.20
